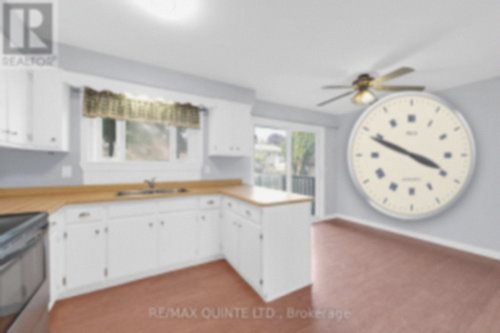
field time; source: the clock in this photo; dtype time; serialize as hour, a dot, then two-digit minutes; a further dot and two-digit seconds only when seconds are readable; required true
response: 3.49
